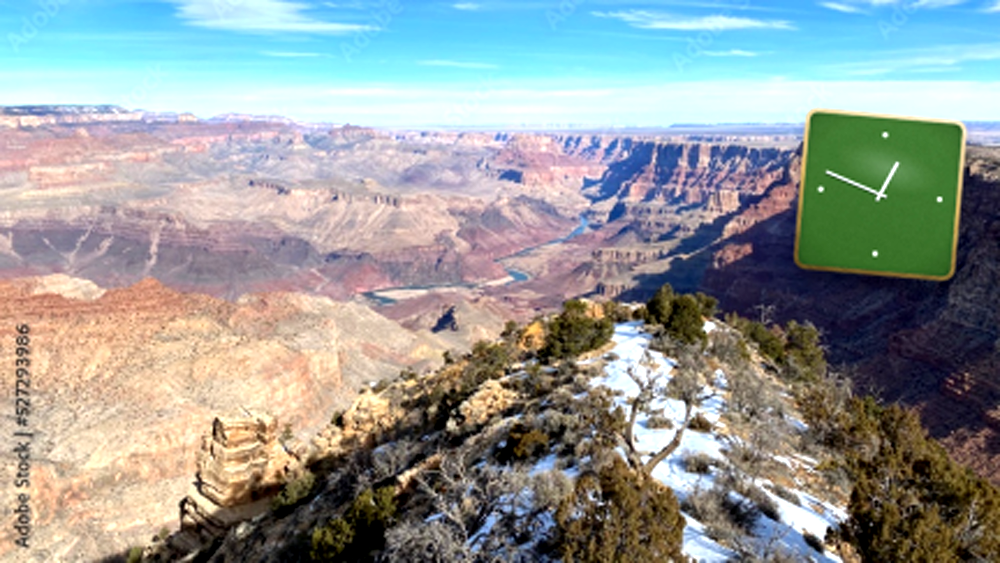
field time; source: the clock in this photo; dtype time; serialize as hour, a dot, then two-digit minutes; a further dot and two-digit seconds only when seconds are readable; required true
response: 12.48
